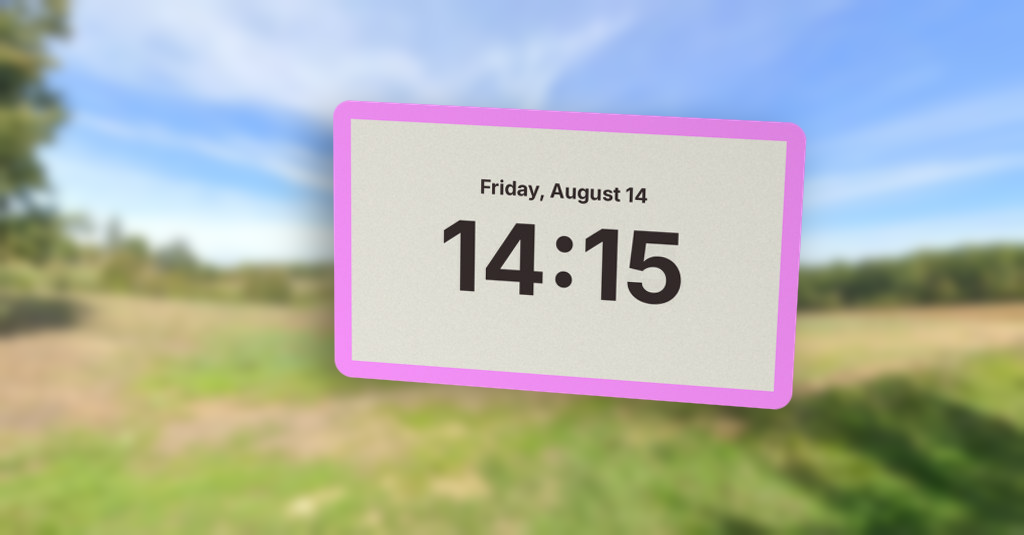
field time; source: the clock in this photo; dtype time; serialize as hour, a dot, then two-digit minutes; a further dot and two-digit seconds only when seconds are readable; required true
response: 14.15
